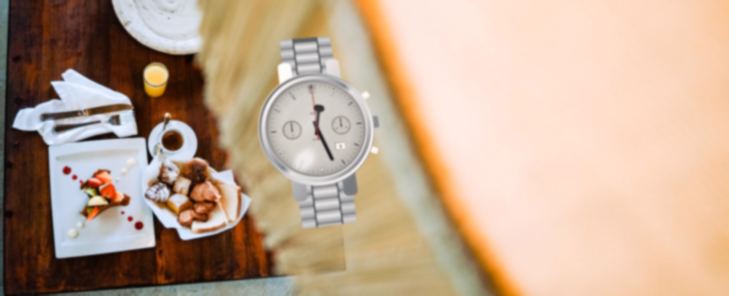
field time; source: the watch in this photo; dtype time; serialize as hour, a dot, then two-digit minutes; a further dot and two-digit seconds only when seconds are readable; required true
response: 12.27
